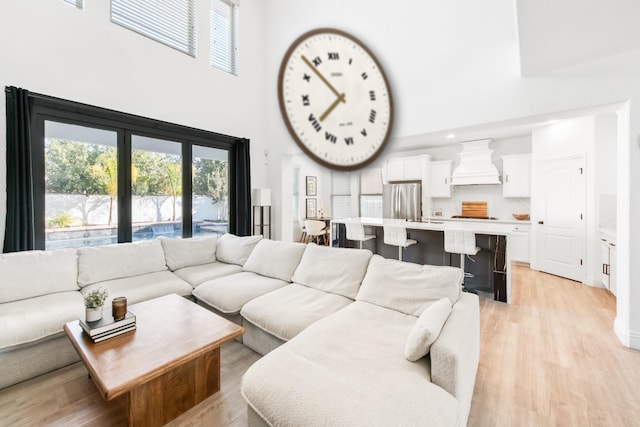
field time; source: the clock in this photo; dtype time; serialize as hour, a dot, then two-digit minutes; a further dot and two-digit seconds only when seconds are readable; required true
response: 7.53
